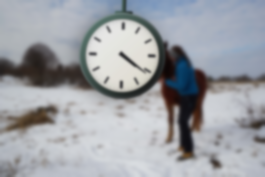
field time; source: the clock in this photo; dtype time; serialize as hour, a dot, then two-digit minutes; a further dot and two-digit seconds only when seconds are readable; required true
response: 4.21
